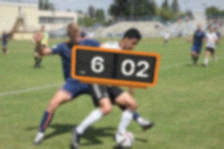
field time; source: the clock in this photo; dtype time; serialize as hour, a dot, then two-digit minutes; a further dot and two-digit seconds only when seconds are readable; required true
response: 6.02
